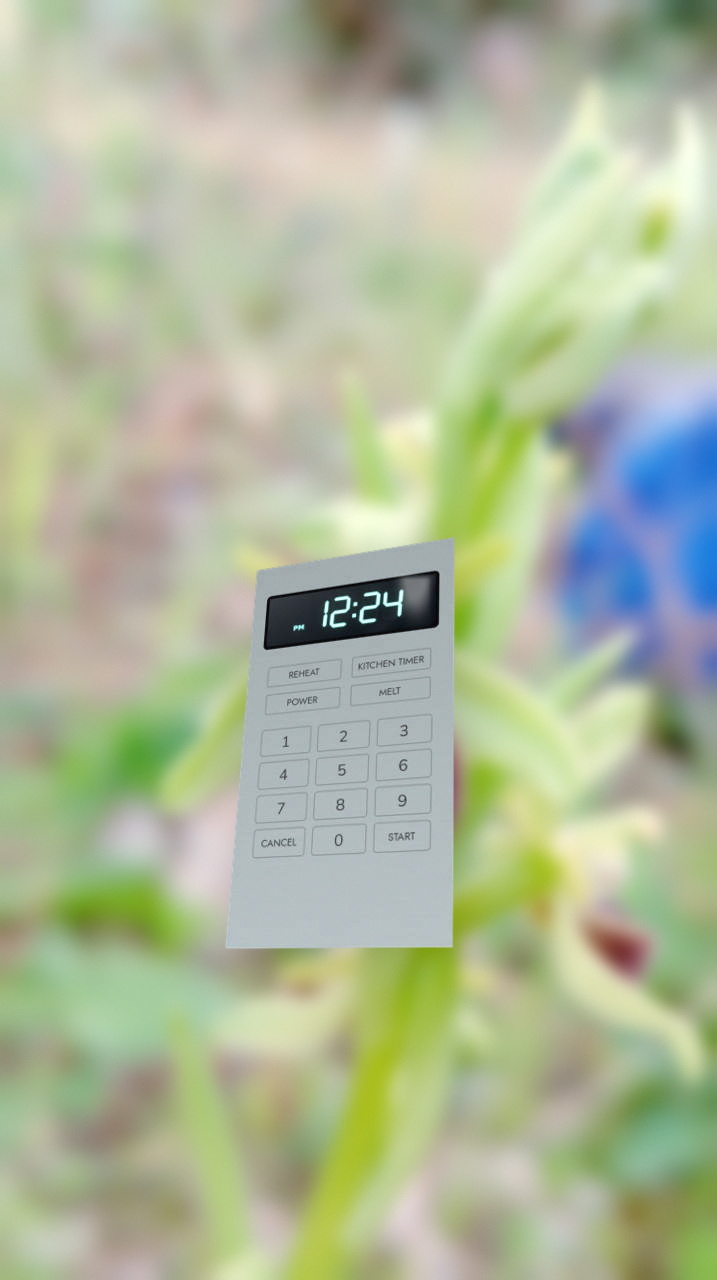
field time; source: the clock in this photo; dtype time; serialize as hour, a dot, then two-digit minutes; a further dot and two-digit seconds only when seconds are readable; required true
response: 12.24
